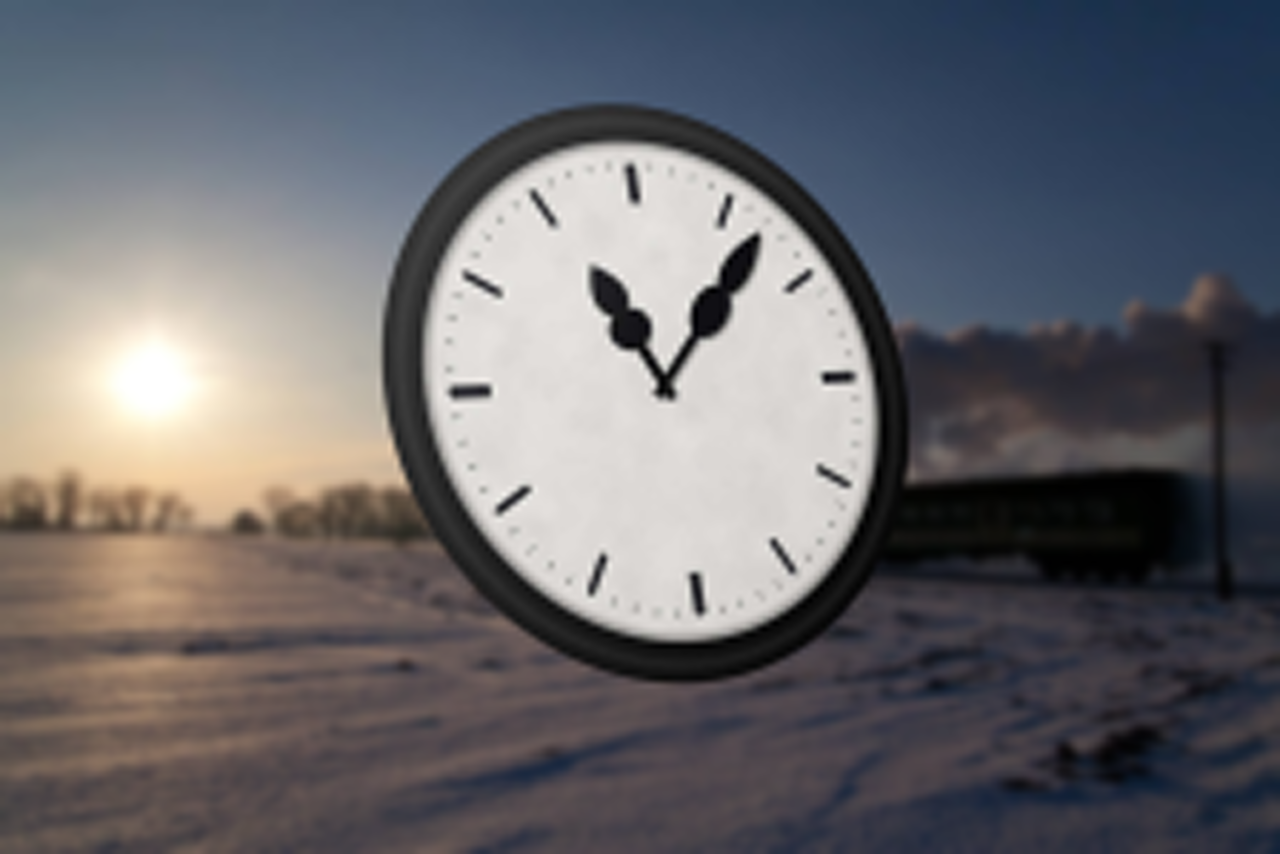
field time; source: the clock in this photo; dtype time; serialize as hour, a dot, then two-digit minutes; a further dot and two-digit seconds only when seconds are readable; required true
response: 11.07
